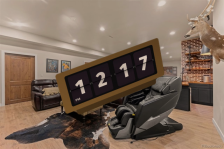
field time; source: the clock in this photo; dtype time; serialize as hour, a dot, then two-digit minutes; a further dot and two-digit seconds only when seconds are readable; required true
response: 12.17
